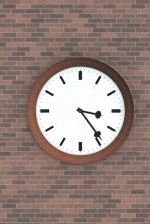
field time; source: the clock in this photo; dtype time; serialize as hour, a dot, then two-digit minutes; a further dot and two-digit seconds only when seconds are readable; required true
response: 3.24
